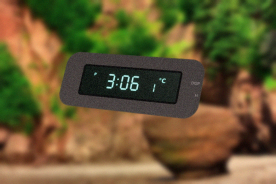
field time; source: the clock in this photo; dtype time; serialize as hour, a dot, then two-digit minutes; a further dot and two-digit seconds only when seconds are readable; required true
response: 3.06
